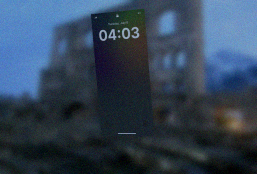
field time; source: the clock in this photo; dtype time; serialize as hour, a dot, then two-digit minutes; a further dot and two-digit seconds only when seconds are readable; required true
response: 4.03
